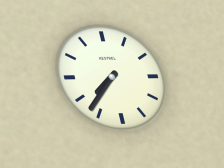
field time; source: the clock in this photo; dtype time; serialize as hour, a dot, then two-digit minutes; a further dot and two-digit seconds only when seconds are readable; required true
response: 7.37
